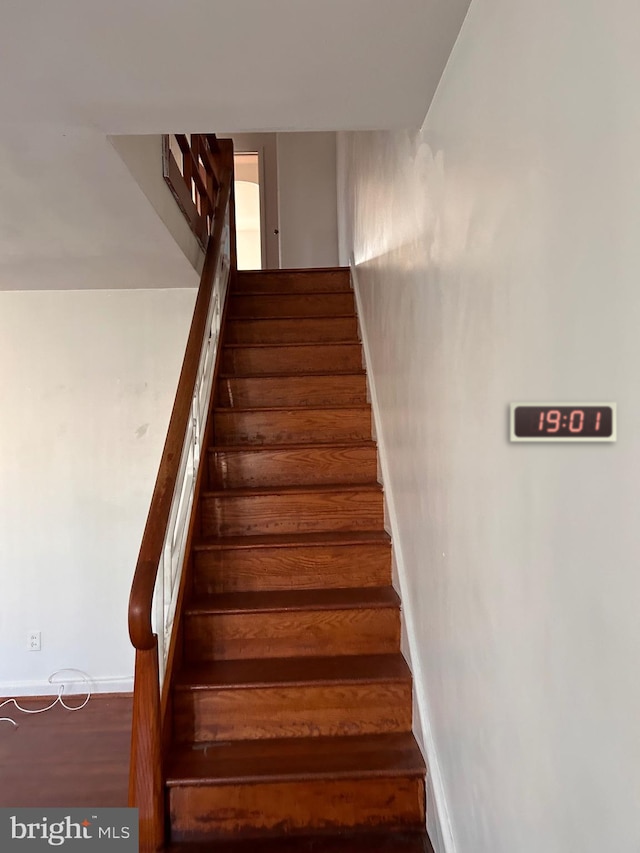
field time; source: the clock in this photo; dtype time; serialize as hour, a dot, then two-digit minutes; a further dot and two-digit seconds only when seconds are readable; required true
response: 19.01
